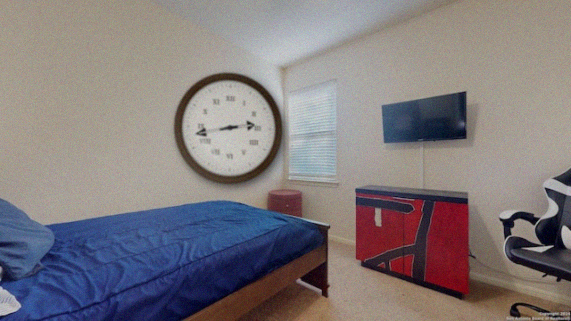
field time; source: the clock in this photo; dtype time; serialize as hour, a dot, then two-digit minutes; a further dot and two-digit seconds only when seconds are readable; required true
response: 2.43
